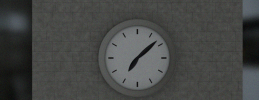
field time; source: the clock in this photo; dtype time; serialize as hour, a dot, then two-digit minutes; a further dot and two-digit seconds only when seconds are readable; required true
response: 7.08
